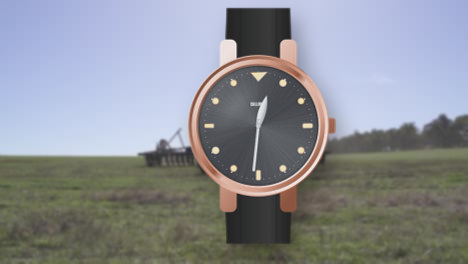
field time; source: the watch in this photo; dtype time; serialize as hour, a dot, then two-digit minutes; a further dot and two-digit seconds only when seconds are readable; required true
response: 12.31
